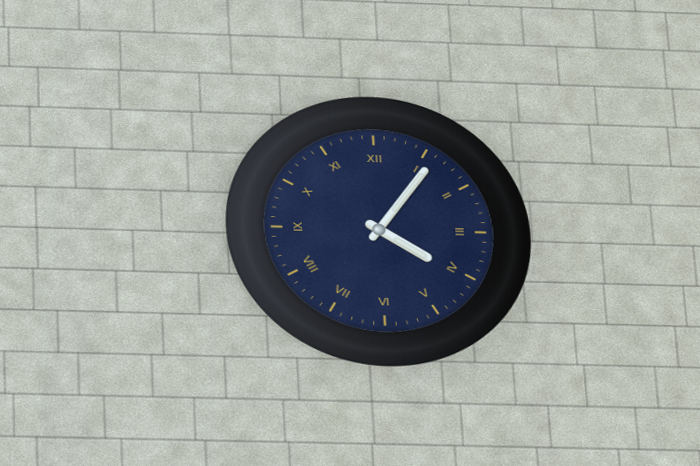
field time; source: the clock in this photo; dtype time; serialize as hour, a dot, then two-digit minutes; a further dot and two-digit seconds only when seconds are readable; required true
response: 4.06
